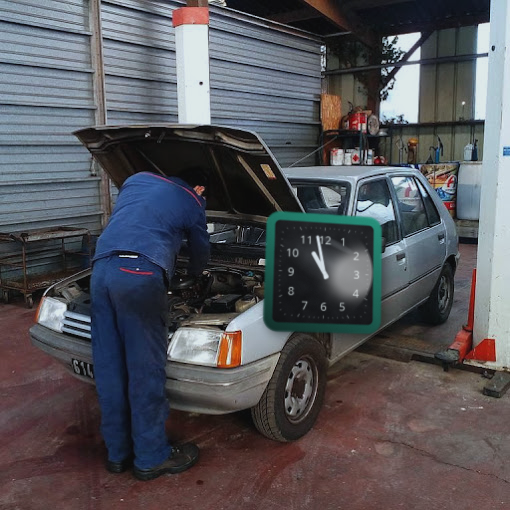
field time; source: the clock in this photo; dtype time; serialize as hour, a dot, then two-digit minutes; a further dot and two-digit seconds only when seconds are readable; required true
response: 10.58
